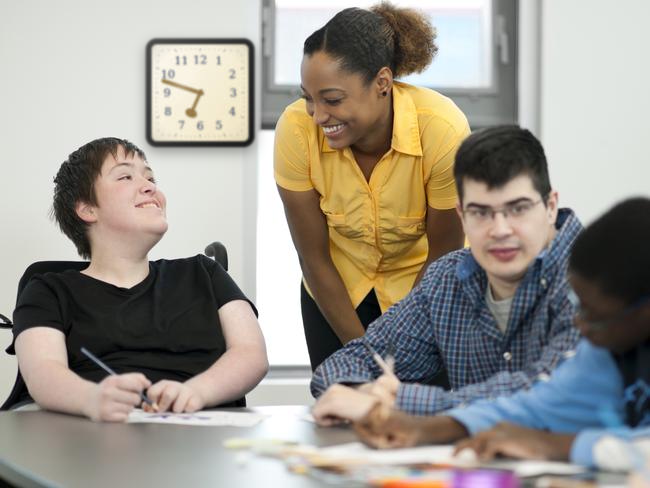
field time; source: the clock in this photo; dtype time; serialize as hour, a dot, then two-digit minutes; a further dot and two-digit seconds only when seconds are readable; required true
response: 6.48
